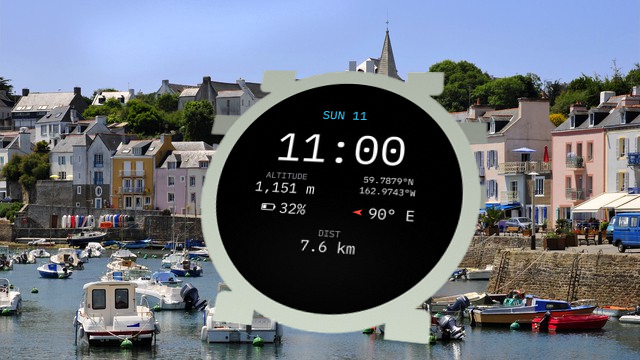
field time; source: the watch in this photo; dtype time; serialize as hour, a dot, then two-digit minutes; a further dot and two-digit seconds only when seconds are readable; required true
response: 11.00
